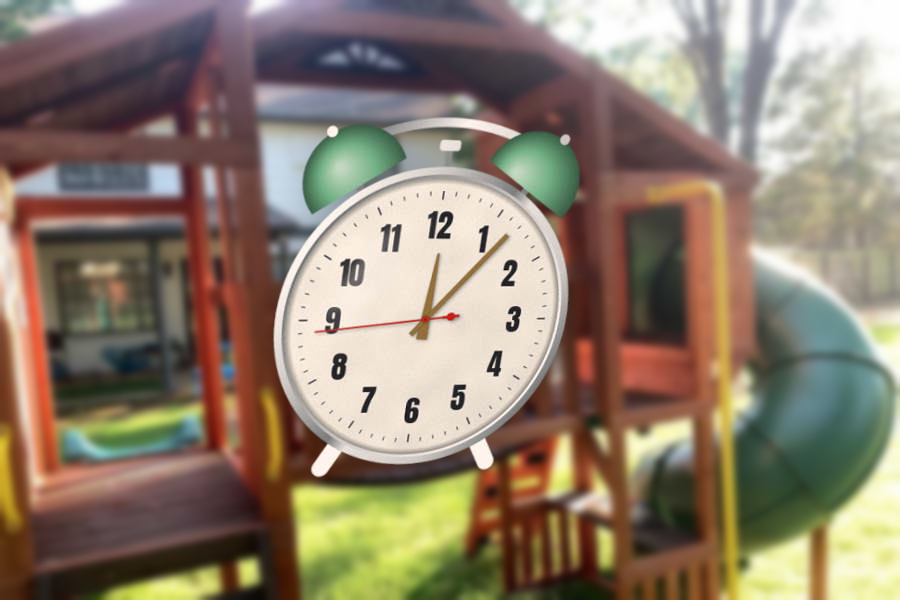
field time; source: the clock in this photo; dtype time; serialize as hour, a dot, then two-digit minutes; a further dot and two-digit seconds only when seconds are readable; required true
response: 12.06.44
